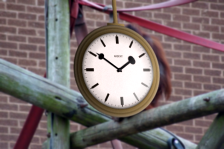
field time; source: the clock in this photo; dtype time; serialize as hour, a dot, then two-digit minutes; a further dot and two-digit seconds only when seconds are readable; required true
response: 1.51
